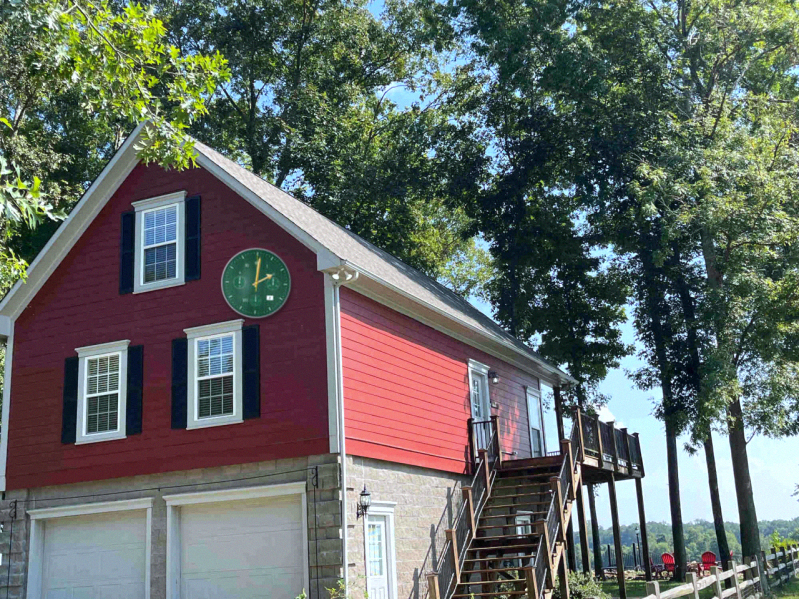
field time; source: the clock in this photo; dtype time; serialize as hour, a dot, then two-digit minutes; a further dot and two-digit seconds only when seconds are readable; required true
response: 2.01
